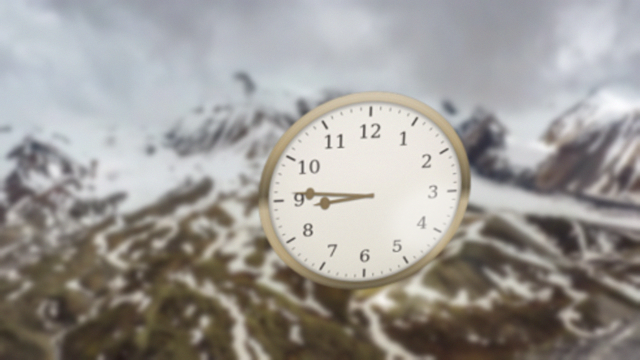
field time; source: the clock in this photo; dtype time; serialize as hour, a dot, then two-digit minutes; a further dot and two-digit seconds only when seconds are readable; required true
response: 8.46
